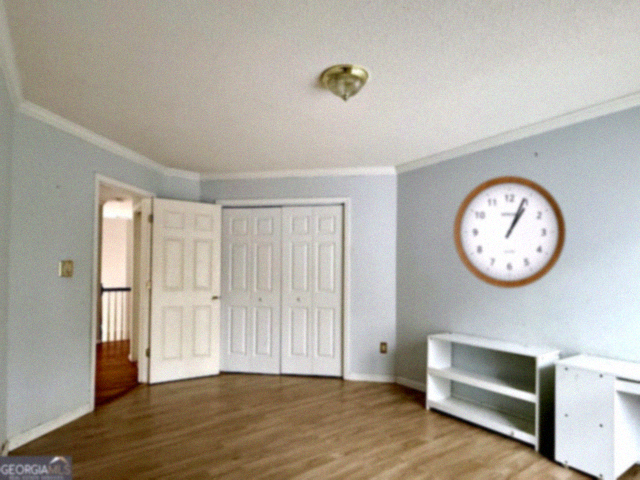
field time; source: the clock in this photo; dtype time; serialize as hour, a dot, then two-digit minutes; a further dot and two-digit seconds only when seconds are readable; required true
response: 1.04
